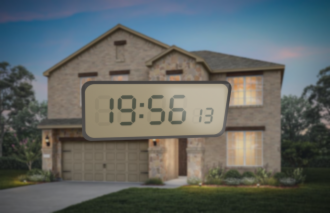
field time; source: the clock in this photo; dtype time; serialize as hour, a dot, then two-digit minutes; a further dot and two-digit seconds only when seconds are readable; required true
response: 19.56.13
